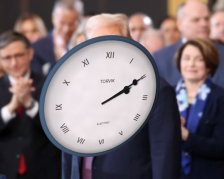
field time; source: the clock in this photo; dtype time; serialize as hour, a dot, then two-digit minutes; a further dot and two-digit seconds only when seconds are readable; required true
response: 2.10
